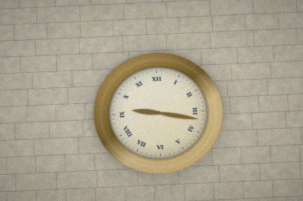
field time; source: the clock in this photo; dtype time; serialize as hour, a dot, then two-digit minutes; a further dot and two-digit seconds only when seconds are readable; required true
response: 9.17
